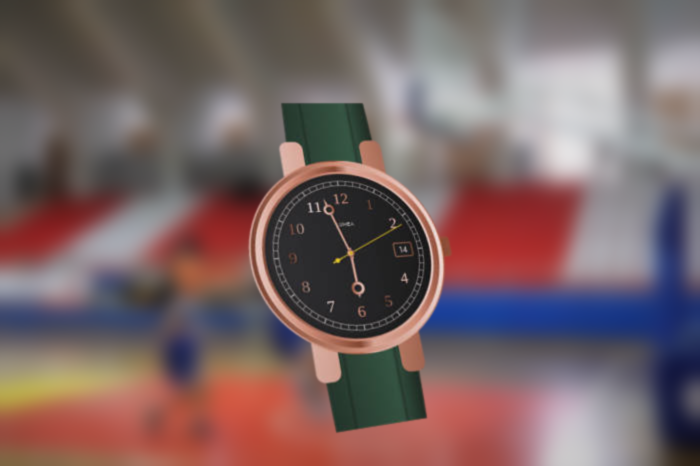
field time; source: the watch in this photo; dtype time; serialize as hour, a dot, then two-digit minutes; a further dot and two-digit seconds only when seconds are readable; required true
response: 5.57.11
